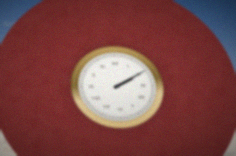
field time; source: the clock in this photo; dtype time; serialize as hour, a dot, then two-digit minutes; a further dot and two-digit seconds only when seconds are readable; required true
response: 2.10
